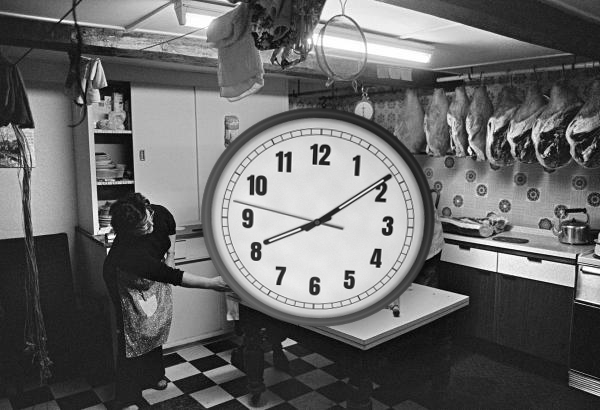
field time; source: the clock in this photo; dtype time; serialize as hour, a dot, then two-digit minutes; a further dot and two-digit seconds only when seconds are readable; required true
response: 8.08.47
